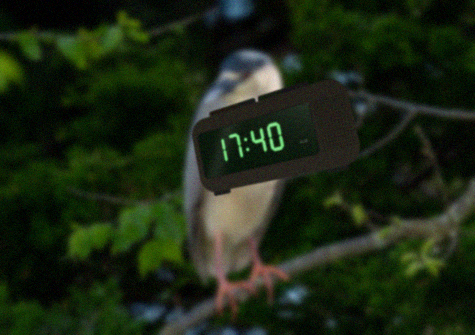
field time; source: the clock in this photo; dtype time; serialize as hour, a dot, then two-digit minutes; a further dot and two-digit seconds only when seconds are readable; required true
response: 17.40
